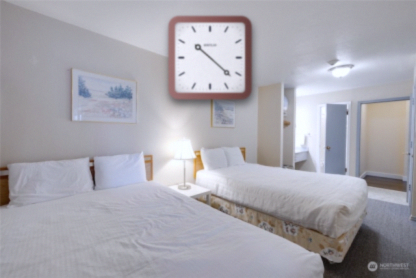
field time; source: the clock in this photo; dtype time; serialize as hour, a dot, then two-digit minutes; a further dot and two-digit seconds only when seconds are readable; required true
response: 10.22
